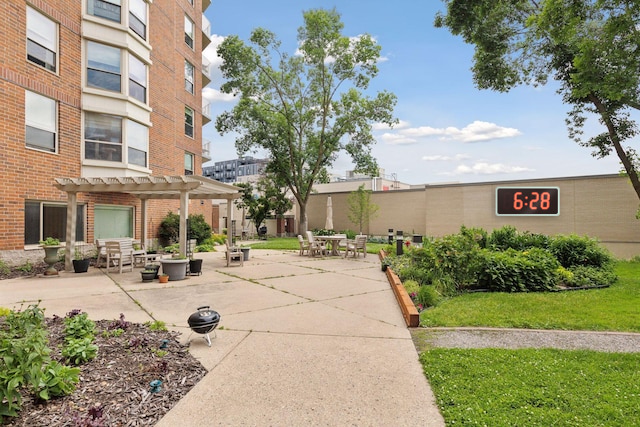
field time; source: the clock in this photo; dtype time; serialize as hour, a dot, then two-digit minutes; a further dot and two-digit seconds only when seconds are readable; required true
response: 6.28
